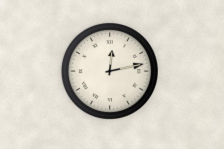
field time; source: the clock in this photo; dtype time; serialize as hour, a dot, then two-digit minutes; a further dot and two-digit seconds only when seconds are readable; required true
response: 12.13
